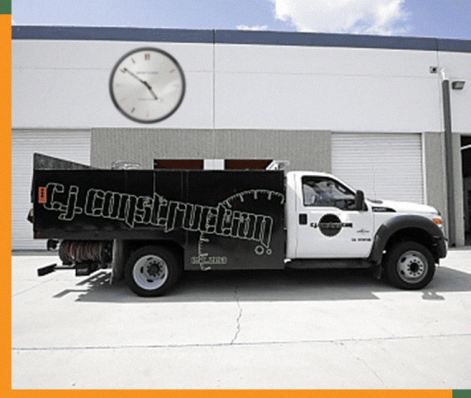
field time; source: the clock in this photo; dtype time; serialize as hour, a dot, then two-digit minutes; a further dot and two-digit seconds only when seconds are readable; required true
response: 4.51
